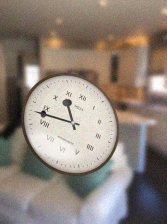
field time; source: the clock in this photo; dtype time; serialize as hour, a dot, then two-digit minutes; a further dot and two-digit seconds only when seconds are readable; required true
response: 10.43
